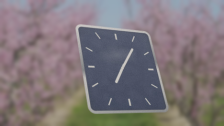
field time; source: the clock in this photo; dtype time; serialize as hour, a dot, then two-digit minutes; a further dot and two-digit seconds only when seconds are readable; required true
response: 7.06
